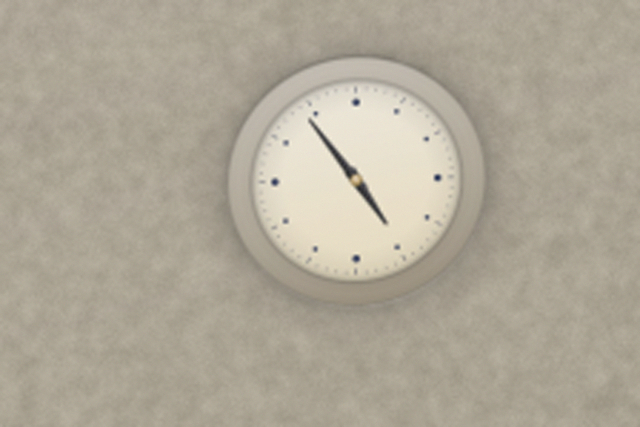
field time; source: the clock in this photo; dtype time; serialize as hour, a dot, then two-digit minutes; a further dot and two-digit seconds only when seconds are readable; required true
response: 4.54
